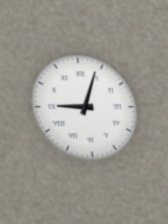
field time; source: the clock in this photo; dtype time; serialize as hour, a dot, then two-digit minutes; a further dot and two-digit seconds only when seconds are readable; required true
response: 9.04
